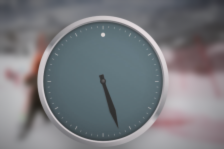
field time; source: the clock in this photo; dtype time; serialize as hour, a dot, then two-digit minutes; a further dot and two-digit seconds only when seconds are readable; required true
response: 5.27
